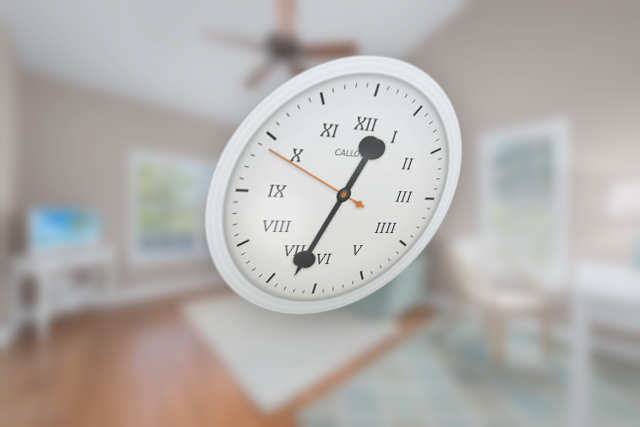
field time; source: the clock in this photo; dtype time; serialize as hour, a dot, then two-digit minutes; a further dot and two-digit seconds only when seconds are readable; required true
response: 12.32.49
